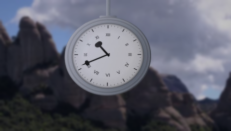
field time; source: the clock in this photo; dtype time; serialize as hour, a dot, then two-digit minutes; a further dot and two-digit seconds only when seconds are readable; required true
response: 10.41
